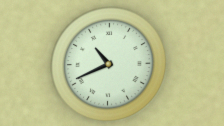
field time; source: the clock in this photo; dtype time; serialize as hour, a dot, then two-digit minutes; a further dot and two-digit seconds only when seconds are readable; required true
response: 10.41
